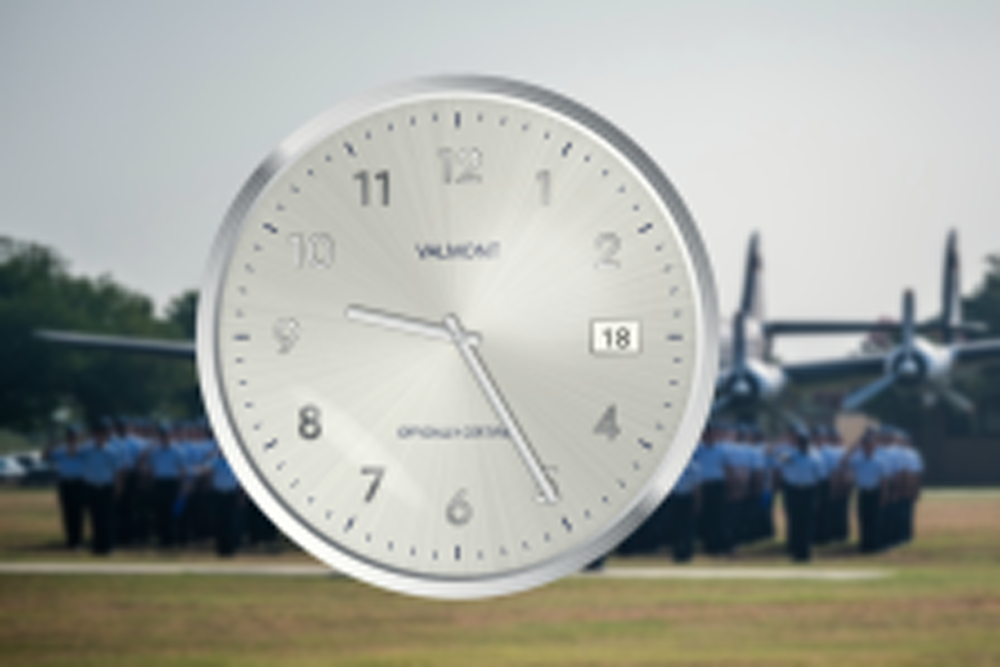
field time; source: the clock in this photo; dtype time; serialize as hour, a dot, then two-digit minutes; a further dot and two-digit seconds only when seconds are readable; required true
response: 9.25
